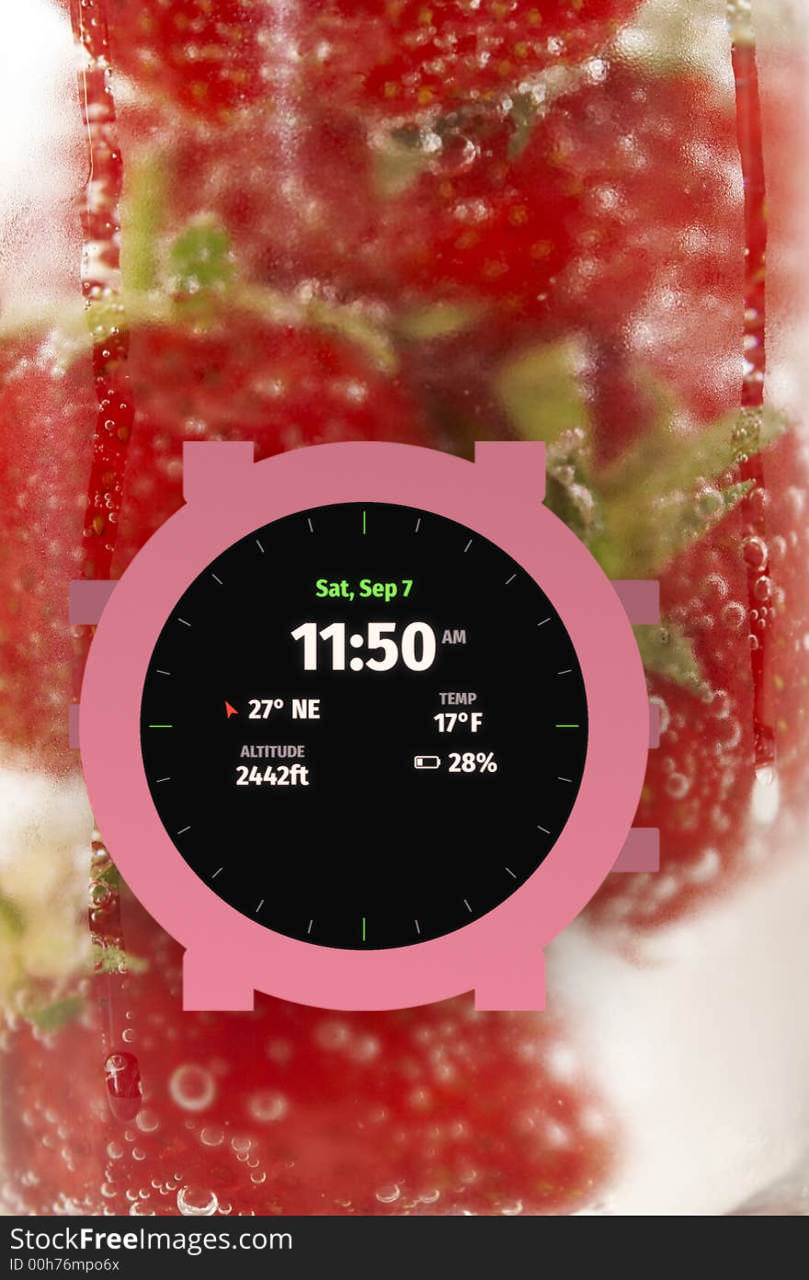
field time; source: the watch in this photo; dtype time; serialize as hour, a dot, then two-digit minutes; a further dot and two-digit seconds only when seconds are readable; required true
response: 11.50
